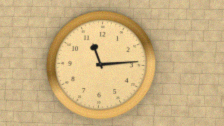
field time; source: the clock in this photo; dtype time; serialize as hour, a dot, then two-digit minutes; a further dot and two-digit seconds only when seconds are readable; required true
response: 11.14
